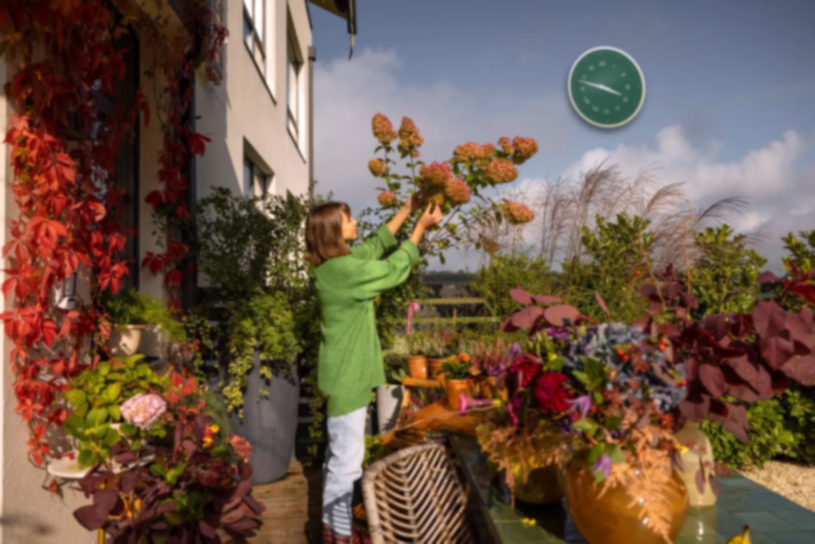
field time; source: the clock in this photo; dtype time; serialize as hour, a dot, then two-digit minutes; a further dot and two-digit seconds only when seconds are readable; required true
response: 3.48
